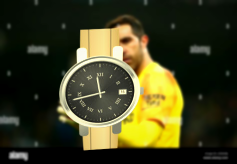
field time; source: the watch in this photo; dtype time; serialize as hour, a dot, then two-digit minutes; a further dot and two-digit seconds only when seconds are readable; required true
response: 11.43
